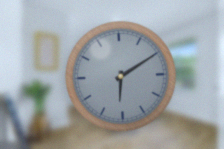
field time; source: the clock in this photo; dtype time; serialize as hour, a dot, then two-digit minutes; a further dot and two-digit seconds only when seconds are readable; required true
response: 6.10
